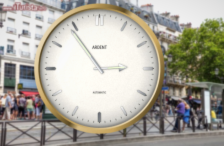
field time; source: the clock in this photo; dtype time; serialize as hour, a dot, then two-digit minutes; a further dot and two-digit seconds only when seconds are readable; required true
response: 2.54
